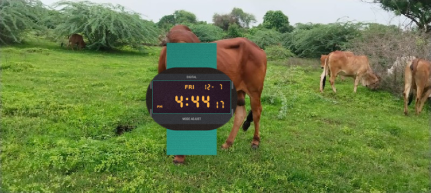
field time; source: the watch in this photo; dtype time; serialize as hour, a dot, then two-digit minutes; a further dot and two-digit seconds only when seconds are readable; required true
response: 4.44.17
